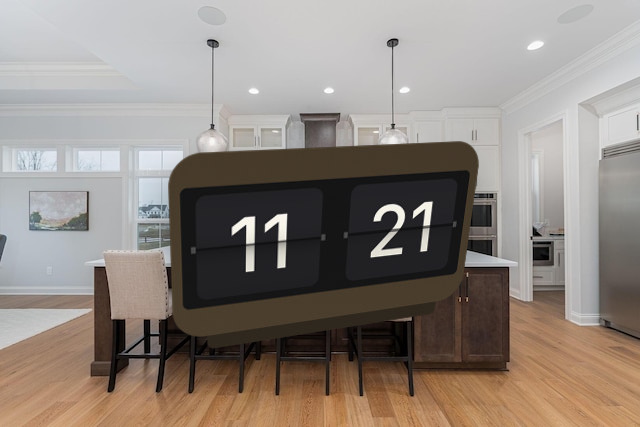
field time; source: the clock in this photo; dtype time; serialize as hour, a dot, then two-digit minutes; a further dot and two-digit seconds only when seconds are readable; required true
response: 11.21
